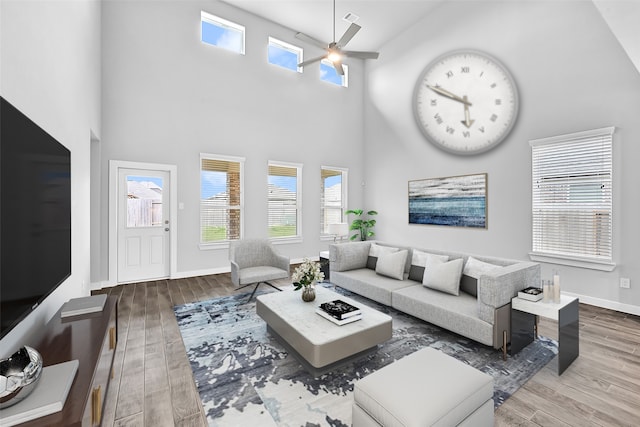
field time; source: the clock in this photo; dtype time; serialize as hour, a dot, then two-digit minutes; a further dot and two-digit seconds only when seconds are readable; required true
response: 5.49
